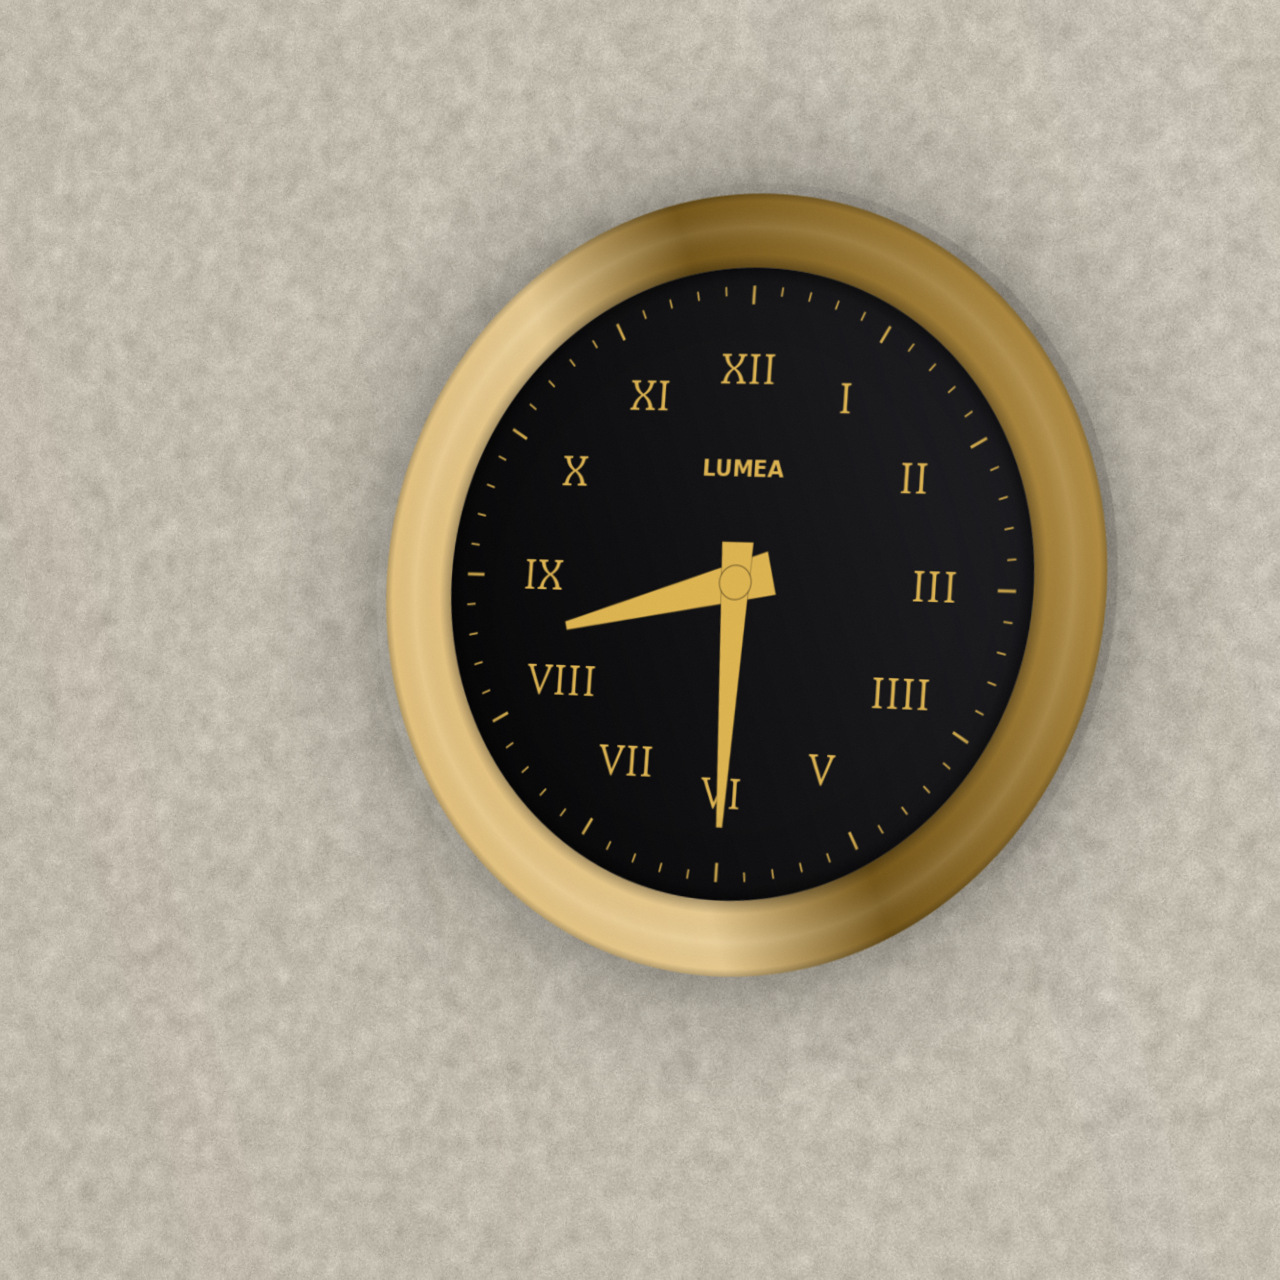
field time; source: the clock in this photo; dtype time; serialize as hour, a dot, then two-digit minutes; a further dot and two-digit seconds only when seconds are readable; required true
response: 8.30
